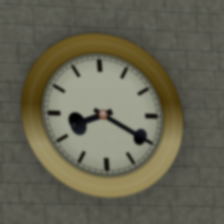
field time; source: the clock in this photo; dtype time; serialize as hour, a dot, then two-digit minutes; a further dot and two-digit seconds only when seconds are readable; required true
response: 8.20
